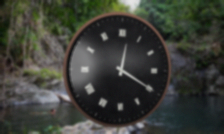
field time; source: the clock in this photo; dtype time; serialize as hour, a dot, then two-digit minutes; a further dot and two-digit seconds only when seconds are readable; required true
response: 12.20
